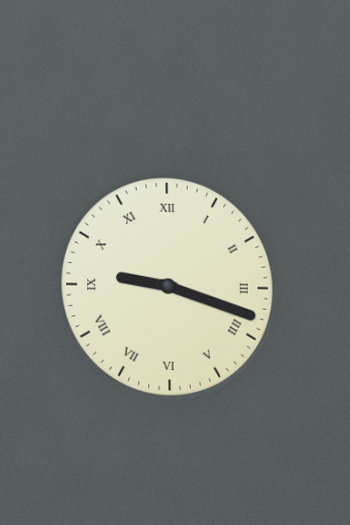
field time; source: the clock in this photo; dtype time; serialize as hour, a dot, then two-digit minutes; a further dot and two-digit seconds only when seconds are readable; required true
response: 9.18
